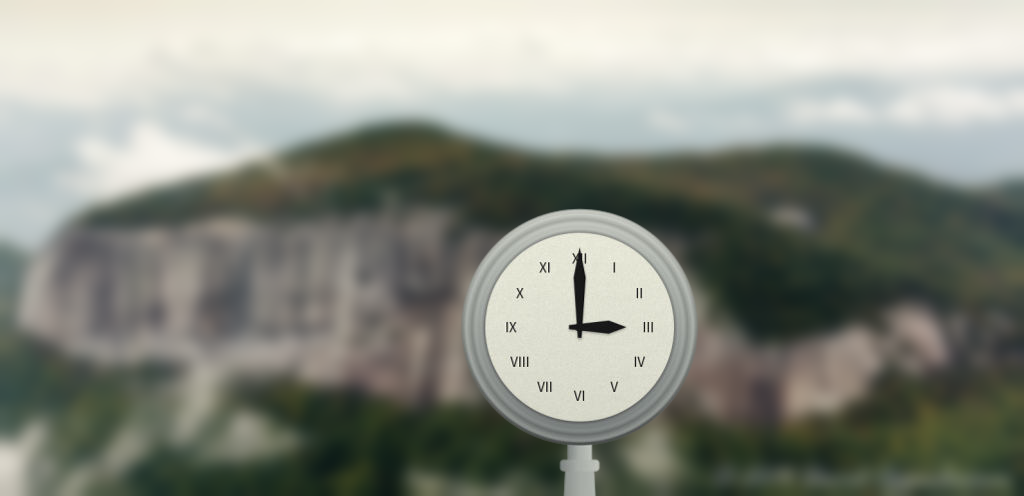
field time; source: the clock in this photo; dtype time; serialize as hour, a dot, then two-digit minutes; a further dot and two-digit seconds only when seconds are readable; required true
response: 3.00
